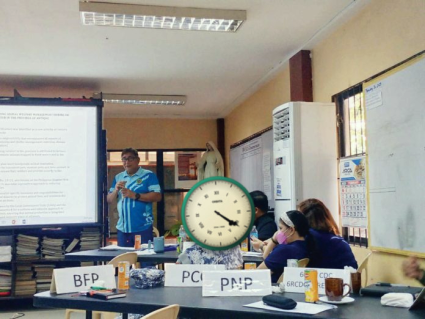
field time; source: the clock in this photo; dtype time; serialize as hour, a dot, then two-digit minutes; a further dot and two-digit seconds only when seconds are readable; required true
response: 4.21
